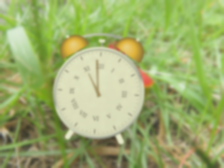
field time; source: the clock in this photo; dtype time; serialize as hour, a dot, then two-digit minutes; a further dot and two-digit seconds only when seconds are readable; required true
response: 10.59
